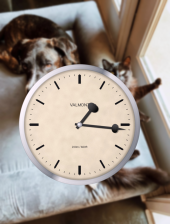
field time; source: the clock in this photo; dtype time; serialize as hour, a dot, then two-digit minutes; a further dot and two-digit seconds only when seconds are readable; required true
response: 1.16
